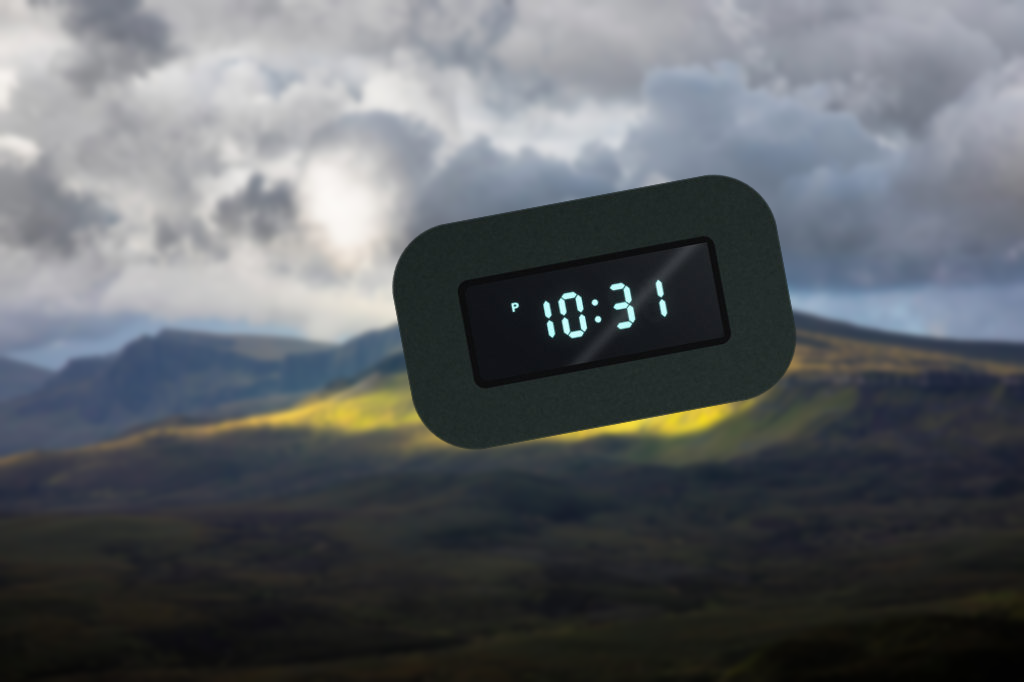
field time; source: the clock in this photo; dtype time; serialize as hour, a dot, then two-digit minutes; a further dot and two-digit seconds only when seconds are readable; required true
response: 10.31
